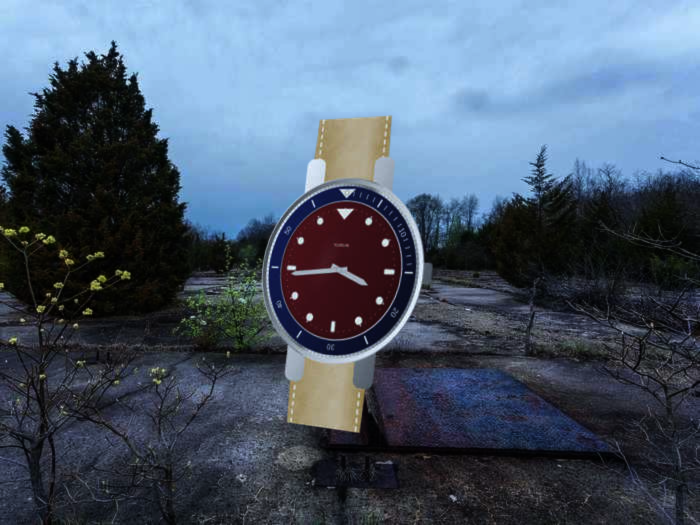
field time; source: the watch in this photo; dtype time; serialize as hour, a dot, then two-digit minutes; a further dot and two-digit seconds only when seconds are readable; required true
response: 3.44
